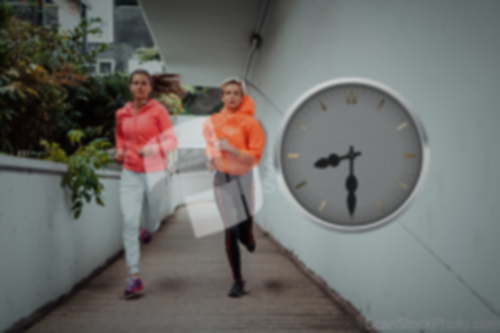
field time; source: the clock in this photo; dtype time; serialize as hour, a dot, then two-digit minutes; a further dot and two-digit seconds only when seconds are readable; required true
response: 8.30
